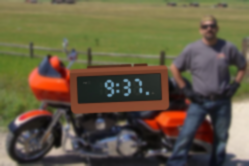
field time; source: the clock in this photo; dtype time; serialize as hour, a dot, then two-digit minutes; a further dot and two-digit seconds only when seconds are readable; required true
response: 9.37
